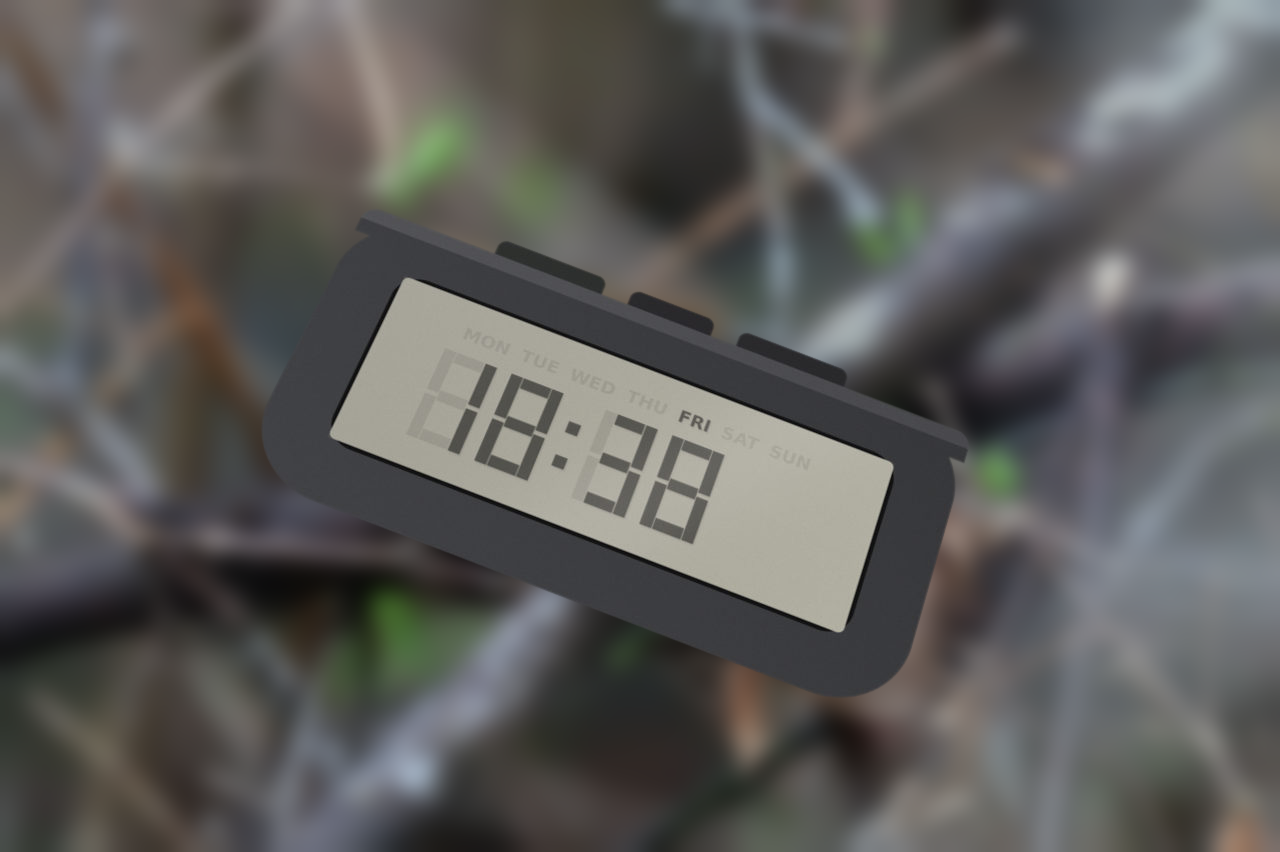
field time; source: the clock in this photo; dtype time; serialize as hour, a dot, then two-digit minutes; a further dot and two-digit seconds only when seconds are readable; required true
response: 18.38
